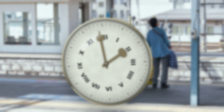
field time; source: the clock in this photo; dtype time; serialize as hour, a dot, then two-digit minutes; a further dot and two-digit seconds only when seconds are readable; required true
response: 1.59
